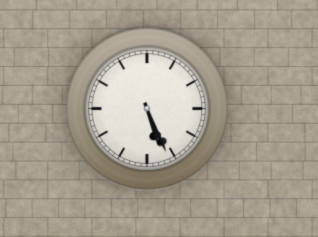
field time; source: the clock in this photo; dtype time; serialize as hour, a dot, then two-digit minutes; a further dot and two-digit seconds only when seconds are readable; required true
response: 5.26
